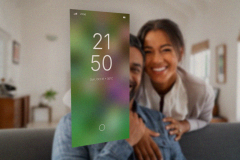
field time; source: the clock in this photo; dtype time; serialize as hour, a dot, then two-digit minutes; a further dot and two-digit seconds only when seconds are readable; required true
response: 21.50
